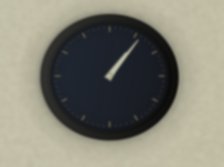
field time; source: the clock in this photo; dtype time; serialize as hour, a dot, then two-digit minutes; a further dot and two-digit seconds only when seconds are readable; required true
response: 1.06
